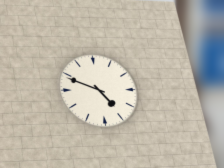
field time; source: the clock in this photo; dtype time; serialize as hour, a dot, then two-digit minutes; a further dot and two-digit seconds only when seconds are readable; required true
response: 4.49
